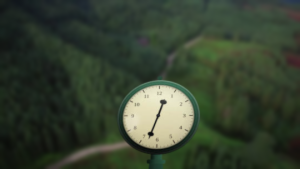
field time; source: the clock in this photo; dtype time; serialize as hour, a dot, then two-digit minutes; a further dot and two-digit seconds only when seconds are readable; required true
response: 12.33
